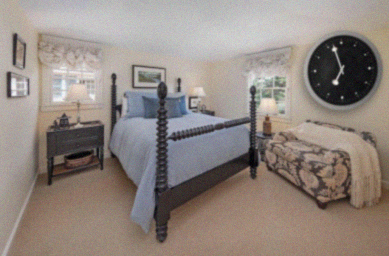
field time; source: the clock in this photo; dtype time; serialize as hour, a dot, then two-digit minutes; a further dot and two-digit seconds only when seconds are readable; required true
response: 6.57
